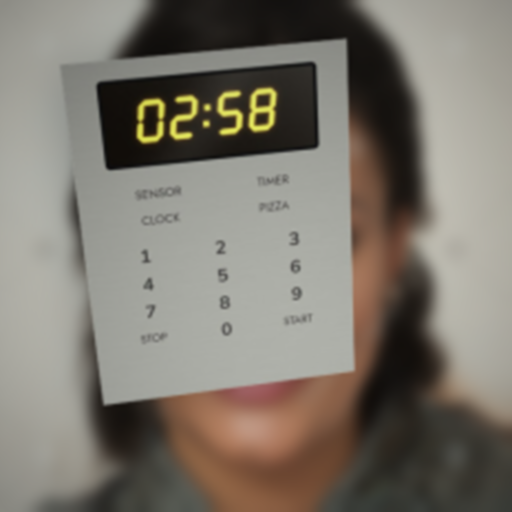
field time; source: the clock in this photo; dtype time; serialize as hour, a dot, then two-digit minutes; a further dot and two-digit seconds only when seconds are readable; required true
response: 2.58
